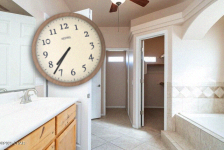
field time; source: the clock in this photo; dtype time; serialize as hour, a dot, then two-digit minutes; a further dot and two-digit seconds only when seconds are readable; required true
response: 7.37
